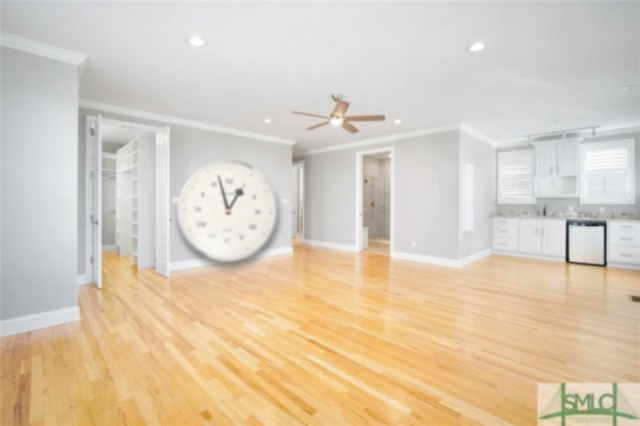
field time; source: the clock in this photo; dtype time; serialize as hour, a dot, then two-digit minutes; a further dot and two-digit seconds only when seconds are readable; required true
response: 12.57
